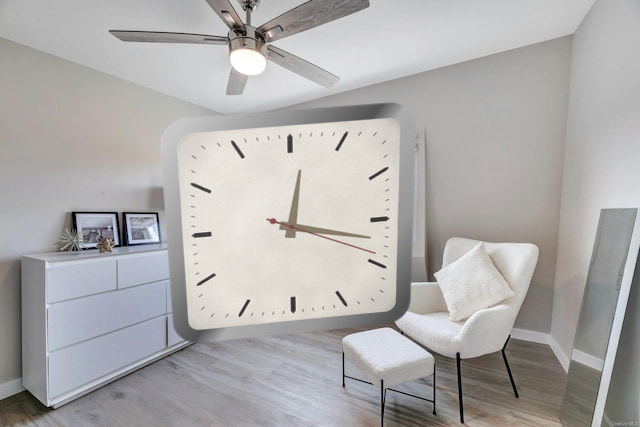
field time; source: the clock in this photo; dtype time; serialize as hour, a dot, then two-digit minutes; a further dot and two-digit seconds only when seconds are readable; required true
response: 12.17.19
